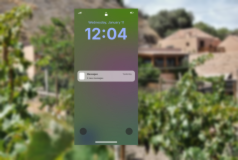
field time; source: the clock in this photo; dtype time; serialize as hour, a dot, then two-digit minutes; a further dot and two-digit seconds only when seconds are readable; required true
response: 12.04
